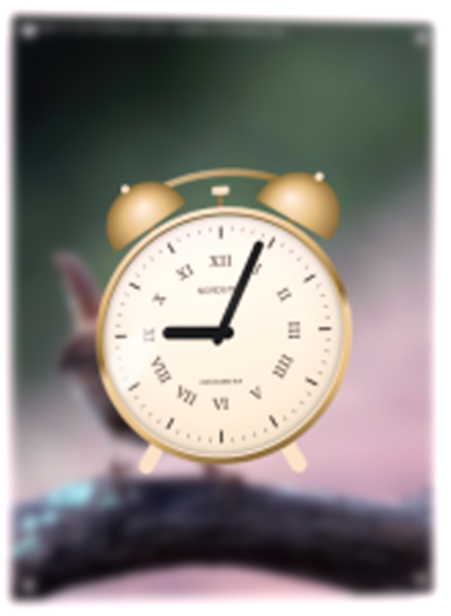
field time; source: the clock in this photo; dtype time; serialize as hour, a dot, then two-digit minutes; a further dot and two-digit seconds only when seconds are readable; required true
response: 9.04
